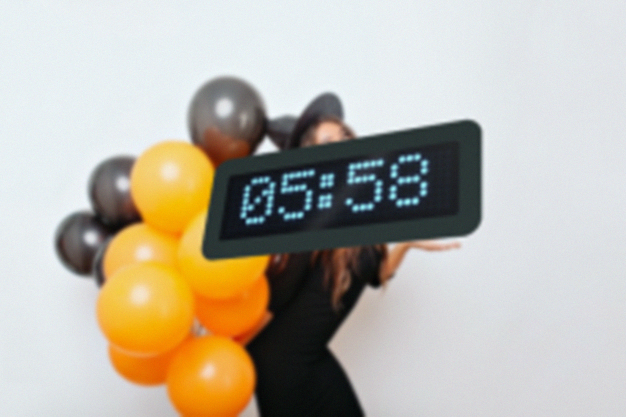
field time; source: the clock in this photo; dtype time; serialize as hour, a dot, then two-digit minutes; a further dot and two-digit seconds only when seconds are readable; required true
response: 5.58
